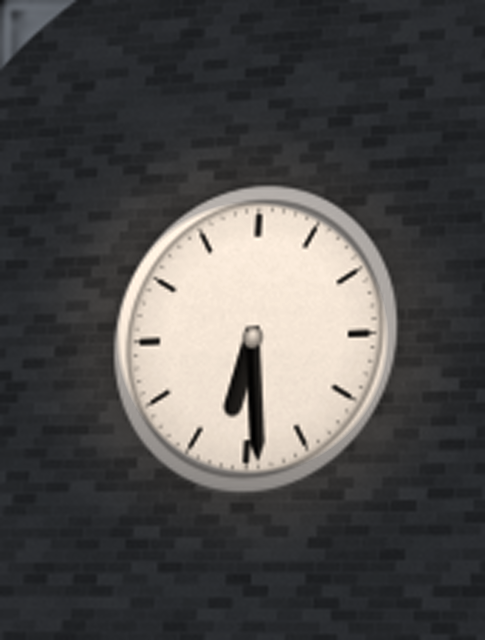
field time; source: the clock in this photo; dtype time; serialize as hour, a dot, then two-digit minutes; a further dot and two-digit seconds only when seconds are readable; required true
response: 6.29
